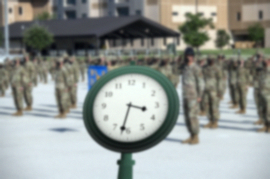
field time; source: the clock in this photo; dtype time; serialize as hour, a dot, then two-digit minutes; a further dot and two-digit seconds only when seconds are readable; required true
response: 3.32
